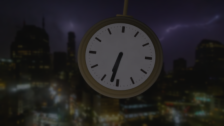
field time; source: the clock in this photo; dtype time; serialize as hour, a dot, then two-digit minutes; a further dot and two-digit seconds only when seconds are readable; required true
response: 6.32
